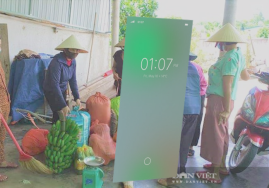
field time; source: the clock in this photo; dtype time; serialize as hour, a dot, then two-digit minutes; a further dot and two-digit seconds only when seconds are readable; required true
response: 1.07
